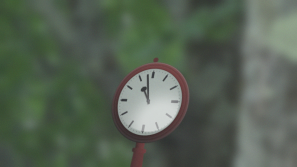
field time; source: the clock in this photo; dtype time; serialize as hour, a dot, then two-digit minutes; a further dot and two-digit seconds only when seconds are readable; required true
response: 10.58
